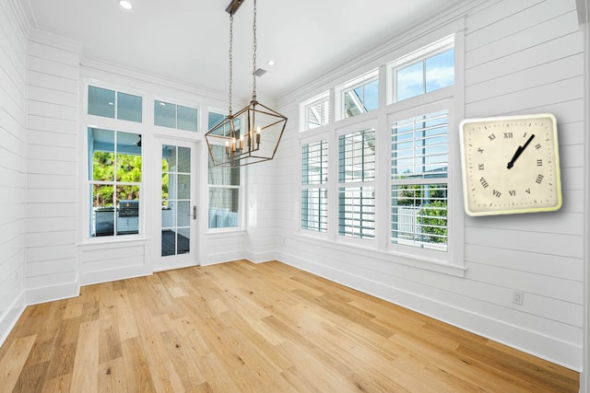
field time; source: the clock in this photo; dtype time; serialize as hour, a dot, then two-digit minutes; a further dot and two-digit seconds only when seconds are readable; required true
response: 1.07
